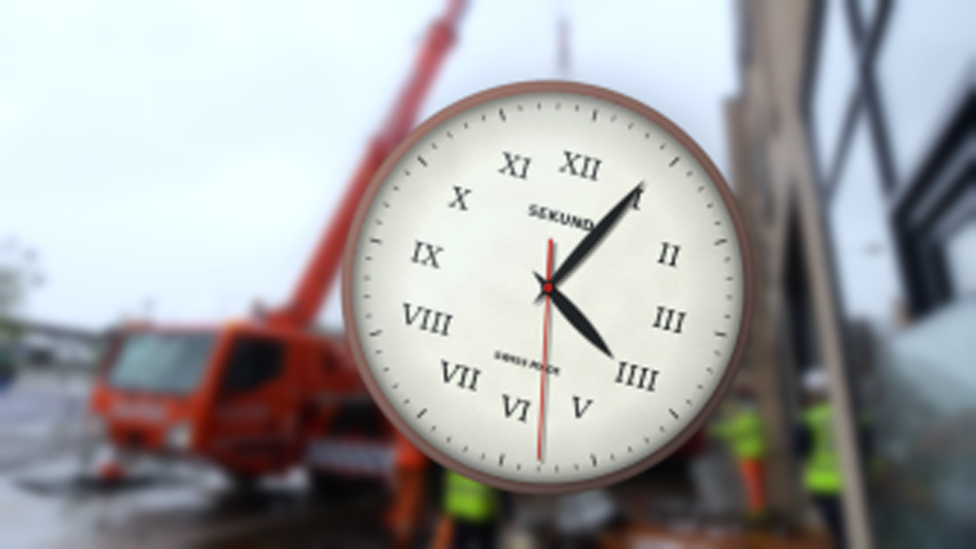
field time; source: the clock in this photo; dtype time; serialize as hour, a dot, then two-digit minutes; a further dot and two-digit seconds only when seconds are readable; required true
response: 4.04.28
